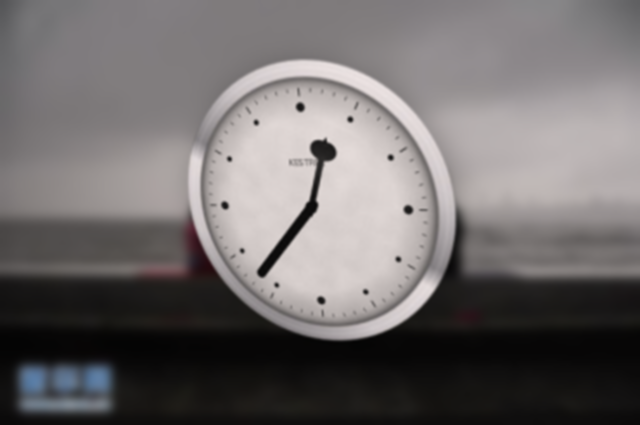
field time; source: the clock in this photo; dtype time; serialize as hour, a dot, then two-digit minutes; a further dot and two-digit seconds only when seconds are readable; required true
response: 12.37
